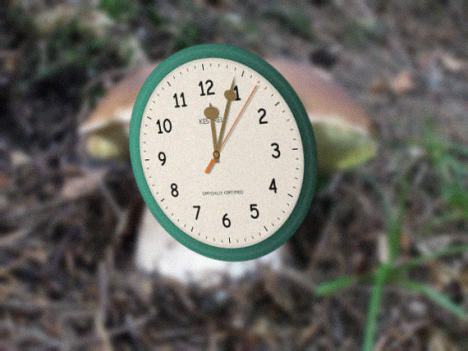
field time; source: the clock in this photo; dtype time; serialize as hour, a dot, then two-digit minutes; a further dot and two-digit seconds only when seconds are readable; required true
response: 12.04.07
